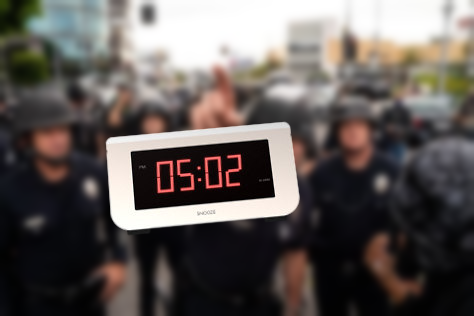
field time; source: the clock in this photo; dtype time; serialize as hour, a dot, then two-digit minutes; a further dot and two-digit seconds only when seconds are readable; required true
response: 5.02
